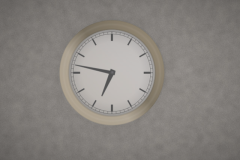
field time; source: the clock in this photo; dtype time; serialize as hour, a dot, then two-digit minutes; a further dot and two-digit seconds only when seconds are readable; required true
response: 6.47
